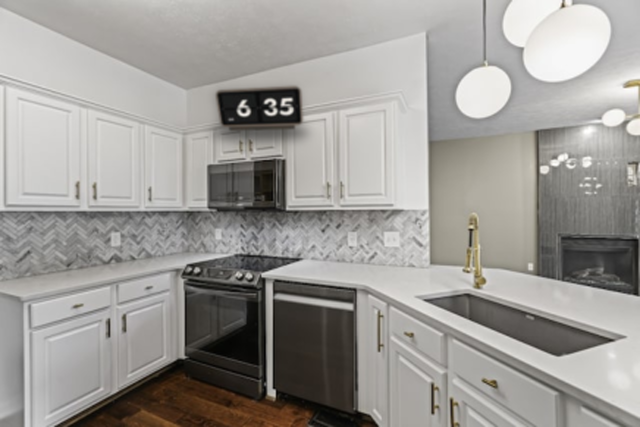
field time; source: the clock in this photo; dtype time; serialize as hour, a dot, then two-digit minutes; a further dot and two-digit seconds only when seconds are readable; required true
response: 6.35
